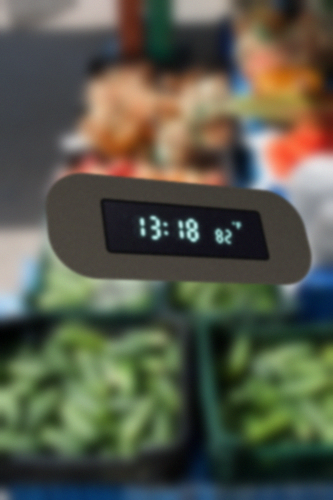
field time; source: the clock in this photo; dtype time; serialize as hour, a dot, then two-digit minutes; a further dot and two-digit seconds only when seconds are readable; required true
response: 13.18
